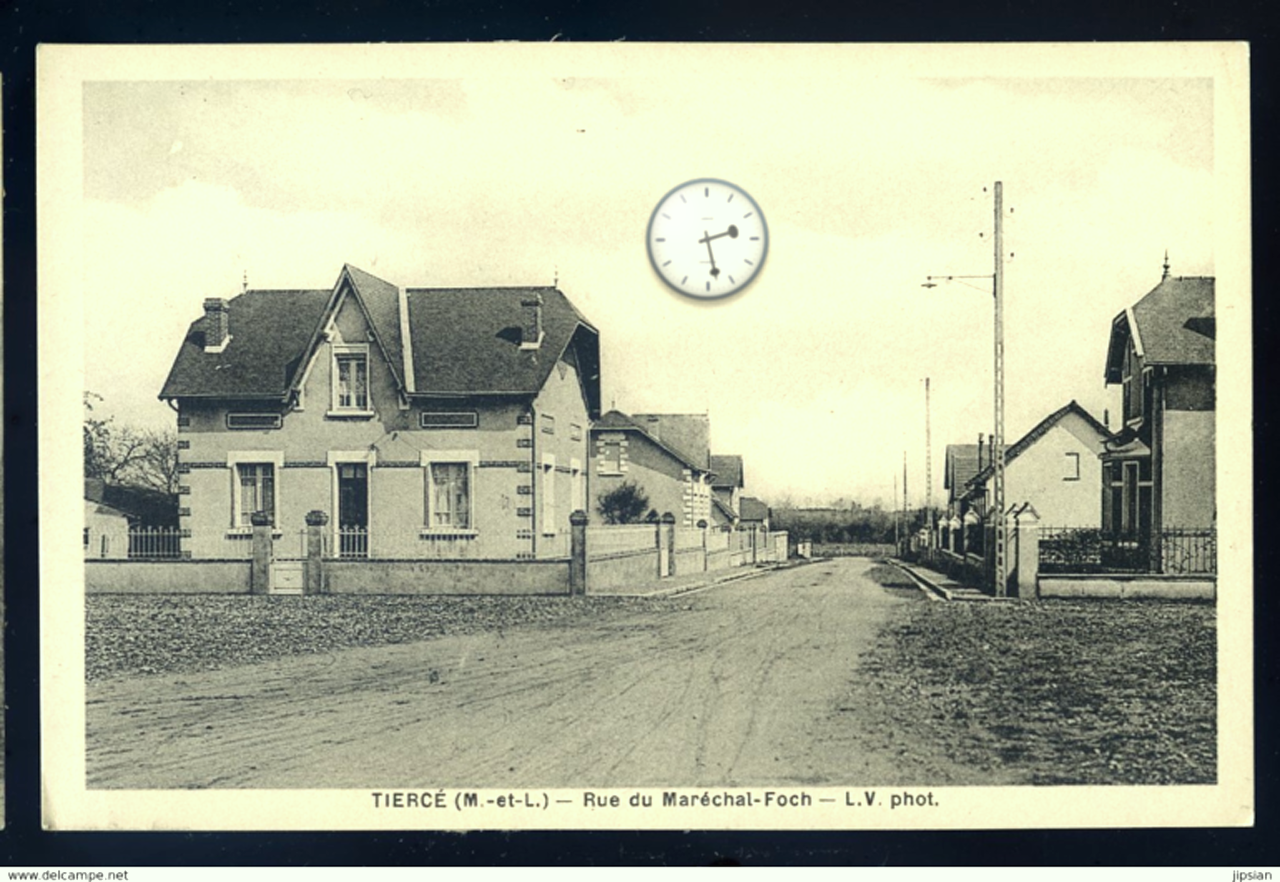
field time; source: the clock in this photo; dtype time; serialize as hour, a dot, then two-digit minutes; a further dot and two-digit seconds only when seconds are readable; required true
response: 2.28
